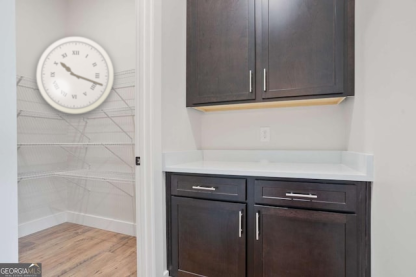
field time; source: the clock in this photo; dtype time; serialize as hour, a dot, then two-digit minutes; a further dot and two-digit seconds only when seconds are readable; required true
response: 10.18
